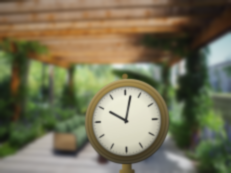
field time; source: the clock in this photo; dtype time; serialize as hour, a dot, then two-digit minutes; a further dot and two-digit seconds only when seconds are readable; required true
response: 10.02
